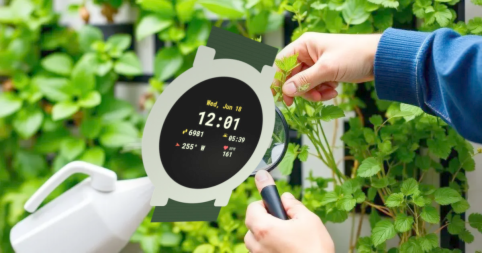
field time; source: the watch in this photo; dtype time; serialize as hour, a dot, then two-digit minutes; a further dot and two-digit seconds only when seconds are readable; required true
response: 12.01
